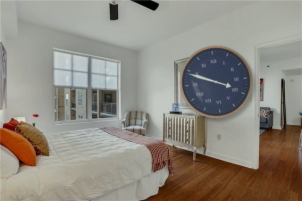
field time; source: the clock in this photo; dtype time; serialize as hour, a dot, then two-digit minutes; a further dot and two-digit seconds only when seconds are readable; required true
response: 3.49
